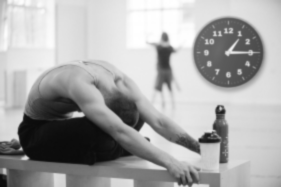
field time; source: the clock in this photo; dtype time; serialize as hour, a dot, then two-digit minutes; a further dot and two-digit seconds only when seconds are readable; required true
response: 1.15
